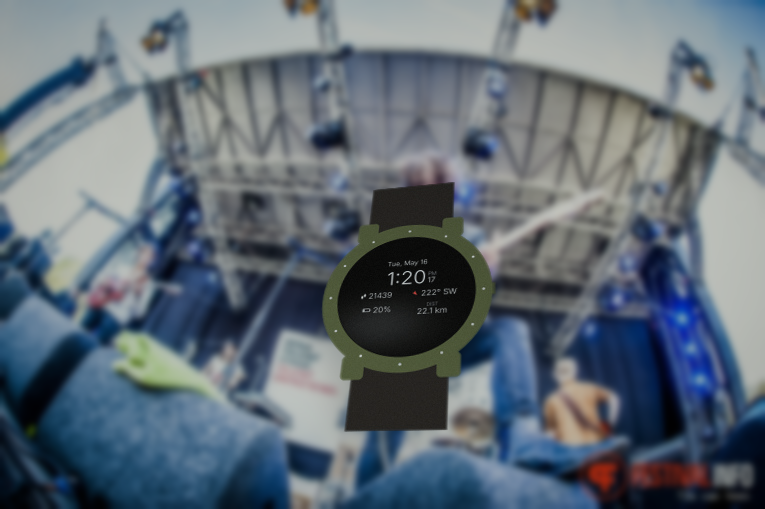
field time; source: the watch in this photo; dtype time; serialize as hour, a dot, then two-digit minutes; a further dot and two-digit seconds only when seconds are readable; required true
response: 1.20.17
